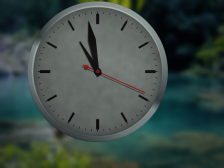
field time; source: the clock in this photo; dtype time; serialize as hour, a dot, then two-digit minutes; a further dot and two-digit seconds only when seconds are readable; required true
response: 10.58.19
